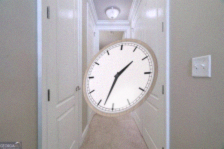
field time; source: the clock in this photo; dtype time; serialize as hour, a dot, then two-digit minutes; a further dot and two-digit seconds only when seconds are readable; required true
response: 1.33
